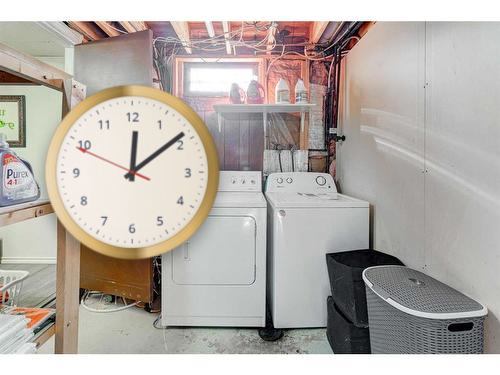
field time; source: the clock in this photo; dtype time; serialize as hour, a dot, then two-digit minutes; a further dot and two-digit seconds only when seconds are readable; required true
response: 12.08.49
